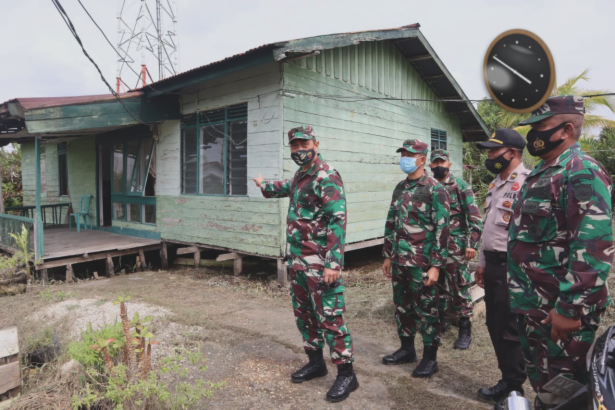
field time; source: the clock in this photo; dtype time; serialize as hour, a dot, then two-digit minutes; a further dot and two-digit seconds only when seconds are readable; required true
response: 3.49
